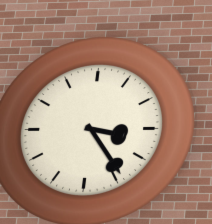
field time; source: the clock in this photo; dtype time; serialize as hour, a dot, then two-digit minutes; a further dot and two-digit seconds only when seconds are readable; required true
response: 3.24
